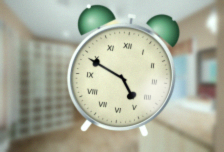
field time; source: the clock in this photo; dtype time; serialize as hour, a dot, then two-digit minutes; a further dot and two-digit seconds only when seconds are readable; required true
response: 4.49
